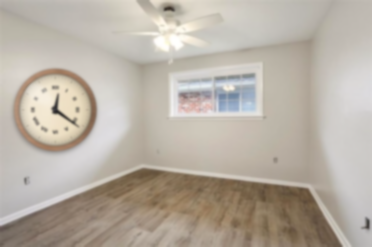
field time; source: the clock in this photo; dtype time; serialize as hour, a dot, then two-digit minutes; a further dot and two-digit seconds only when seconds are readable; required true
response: 12.21
